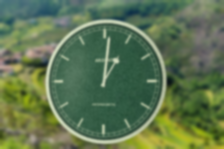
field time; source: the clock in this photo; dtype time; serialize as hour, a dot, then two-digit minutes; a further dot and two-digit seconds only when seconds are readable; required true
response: 1.01
